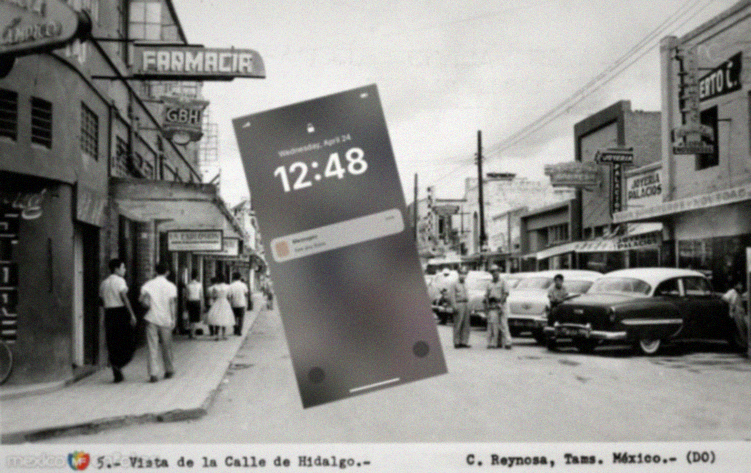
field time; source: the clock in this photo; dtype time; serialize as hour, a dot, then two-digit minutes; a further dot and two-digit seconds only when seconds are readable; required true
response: 12.48
